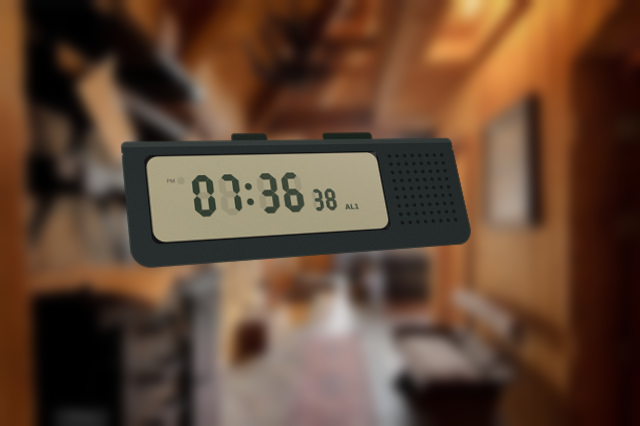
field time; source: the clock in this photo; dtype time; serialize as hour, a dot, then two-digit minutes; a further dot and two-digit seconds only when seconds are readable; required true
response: 7.36.38
